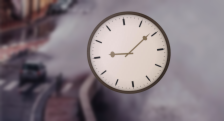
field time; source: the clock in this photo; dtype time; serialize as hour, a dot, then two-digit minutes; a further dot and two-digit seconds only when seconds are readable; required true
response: 9.09
